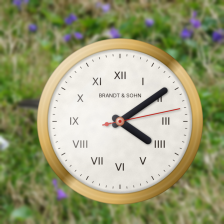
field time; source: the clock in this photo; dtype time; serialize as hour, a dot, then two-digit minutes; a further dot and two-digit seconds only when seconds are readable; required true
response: 4.09.13
